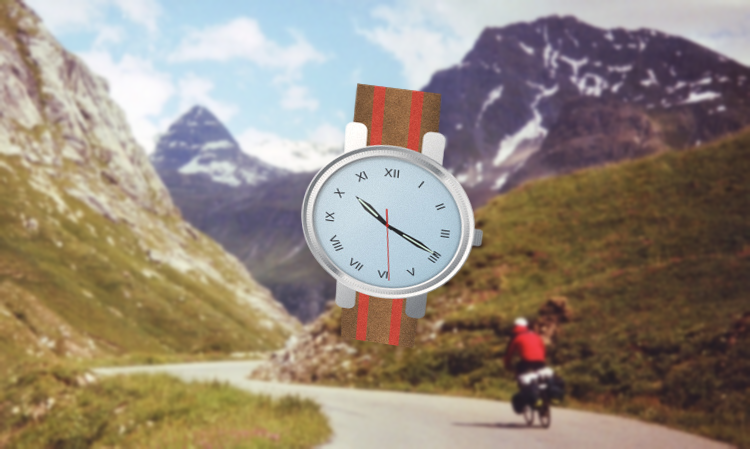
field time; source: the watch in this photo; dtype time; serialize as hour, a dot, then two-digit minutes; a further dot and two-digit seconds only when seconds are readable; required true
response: 10.19.29
